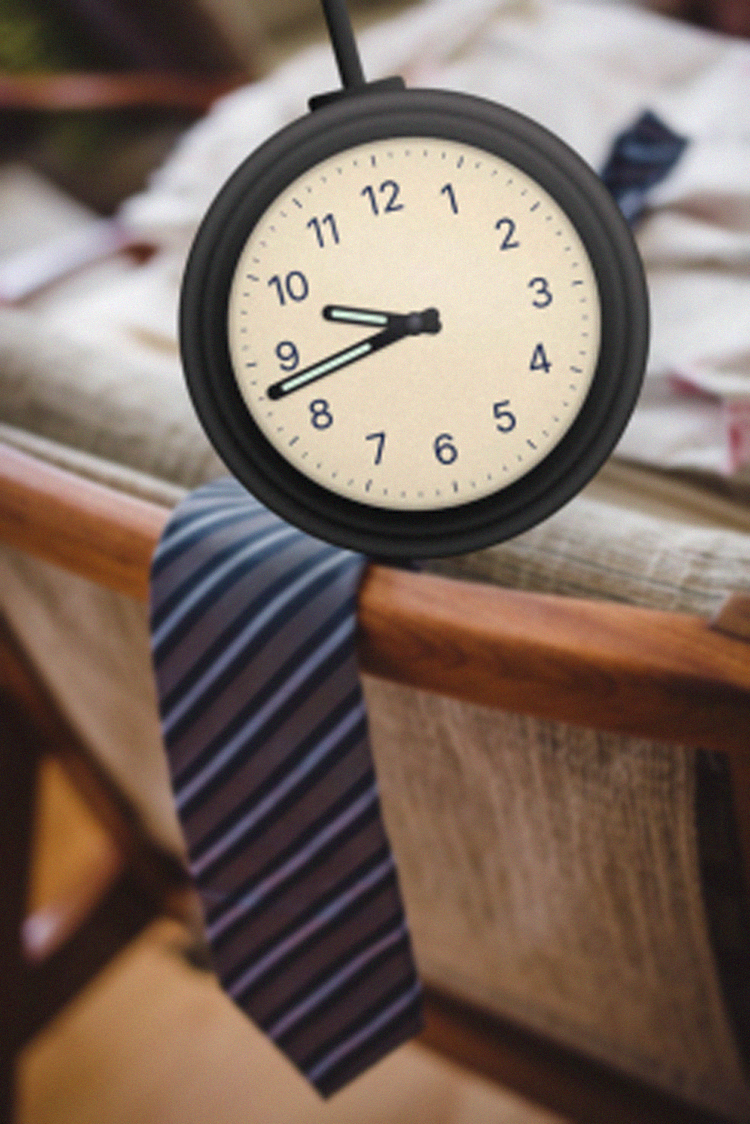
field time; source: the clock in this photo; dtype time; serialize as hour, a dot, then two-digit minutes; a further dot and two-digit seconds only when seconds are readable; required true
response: 9.43
